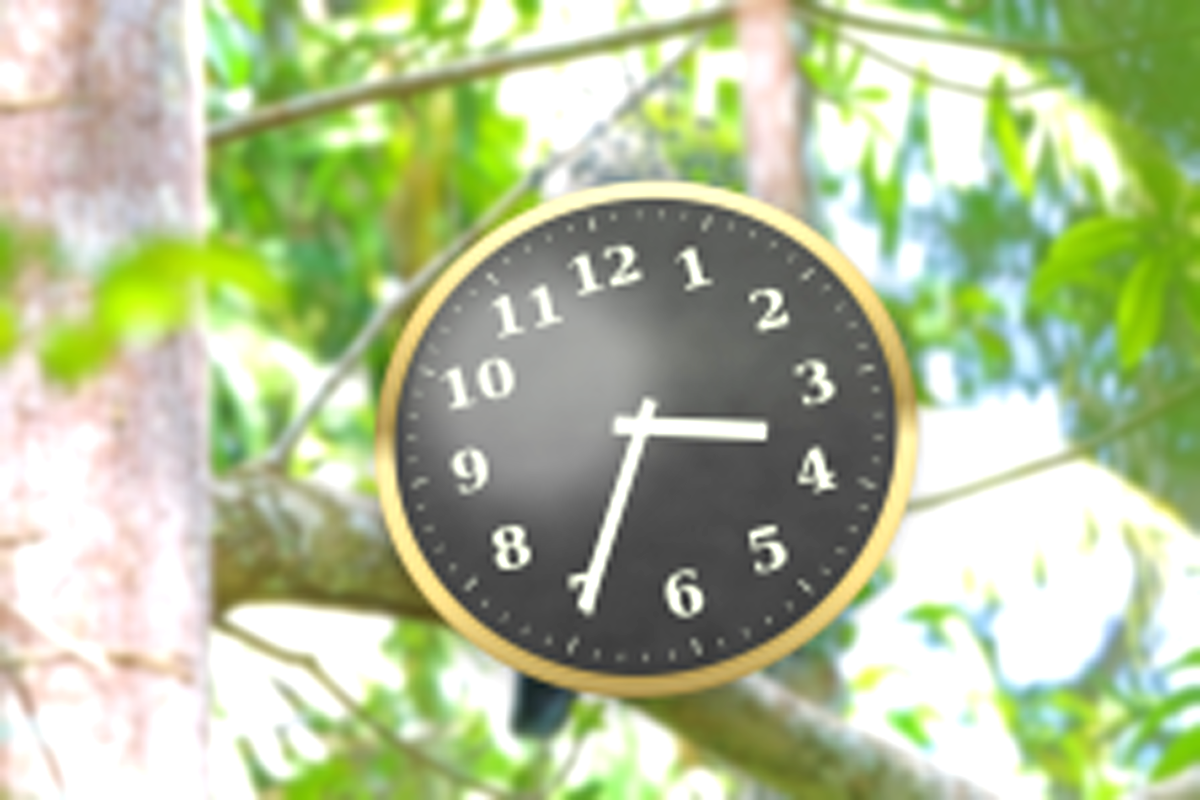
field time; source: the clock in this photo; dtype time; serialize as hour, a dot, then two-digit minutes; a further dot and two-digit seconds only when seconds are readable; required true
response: 3.35
